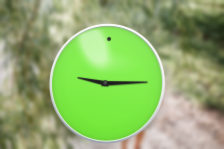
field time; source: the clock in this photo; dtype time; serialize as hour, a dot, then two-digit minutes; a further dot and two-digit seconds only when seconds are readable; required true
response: 9.14
